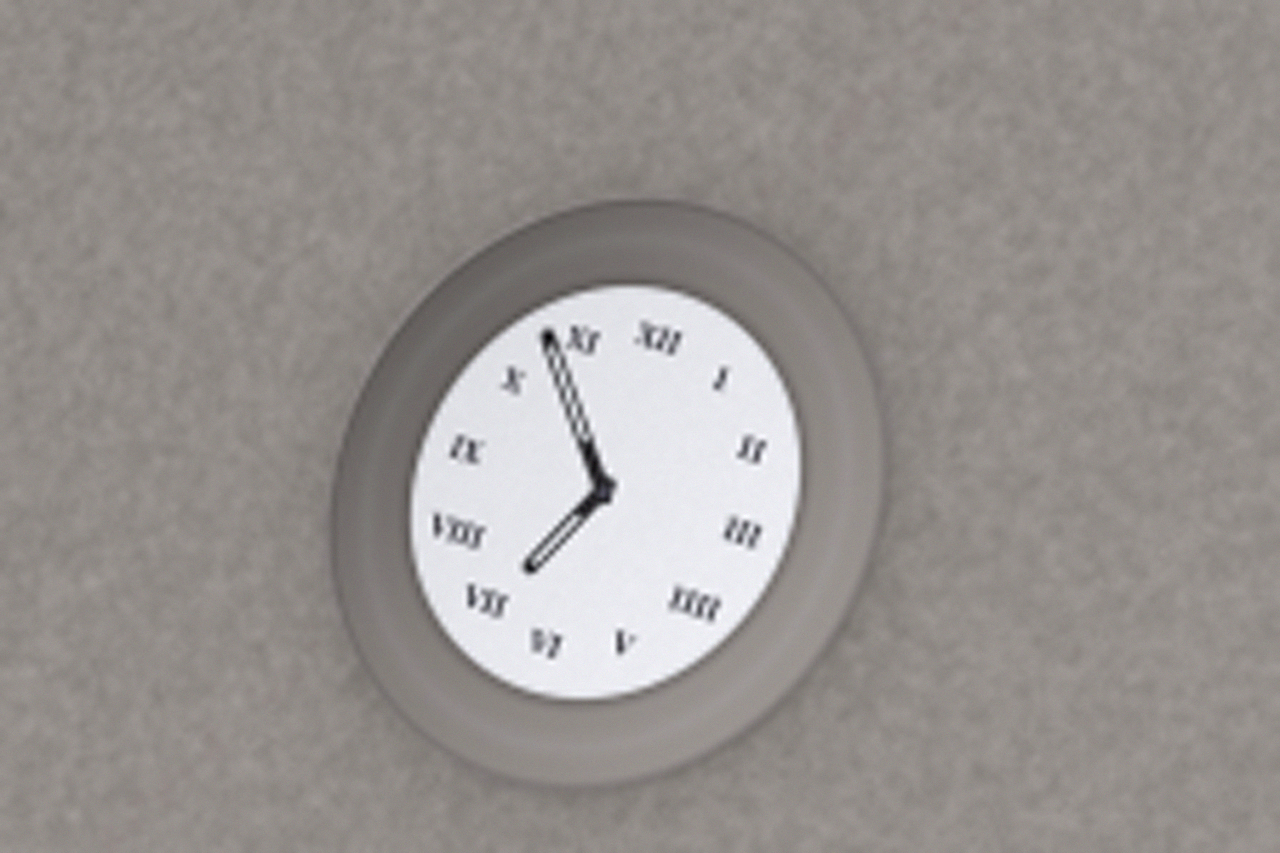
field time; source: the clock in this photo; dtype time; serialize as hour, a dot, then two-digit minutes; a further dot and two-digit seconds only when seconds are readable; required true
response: 6.53
